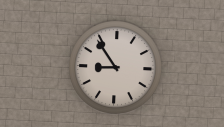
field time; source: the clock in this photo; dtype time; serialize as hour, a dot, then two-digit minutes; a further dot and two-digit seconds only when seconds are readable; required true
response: 8.54
